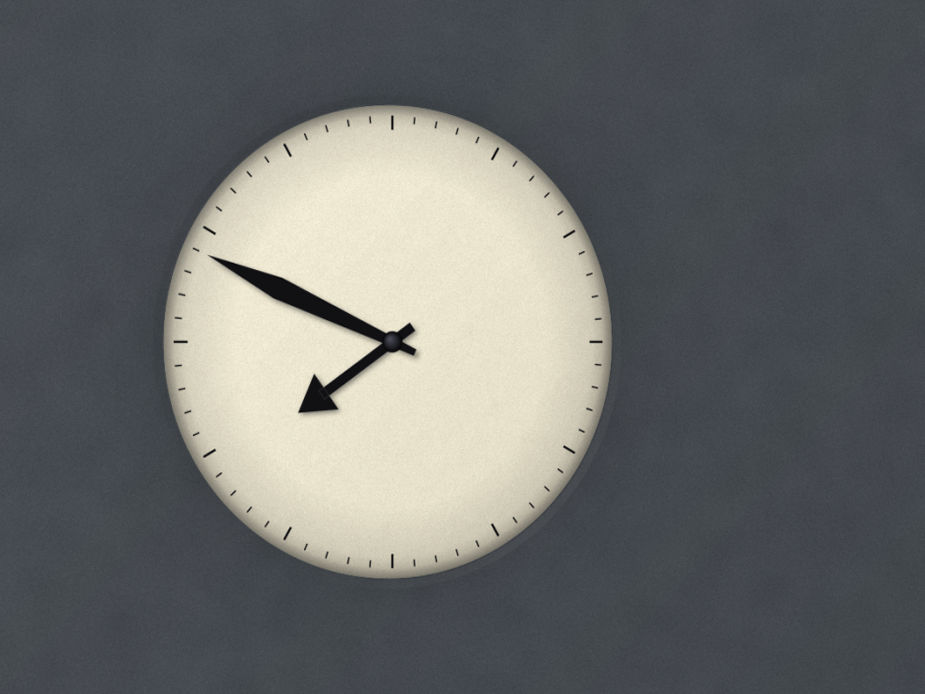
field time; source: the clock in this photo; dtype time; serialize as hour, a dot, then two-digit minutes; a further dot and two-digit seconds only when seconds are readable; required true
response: 7.49
